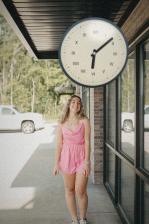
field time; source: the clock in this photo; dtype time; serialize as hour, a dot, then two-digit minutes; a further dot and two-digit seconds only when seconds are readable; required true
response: 6.08
